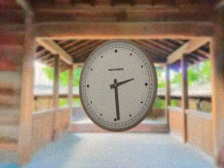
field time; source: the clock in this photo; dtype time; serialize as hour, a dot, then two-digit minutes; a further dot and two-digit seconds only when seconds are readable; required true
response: 2.29
